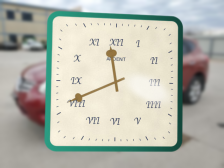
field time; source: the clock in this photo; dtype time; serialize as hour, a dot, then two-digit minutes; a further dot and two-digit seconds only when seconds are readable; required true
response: 11.41
